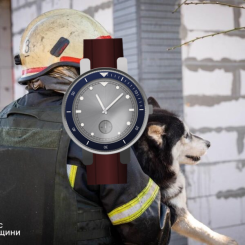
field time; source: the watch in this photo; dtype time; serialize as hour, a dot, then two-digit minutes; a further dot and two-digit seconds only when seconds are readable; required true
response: 11.08
